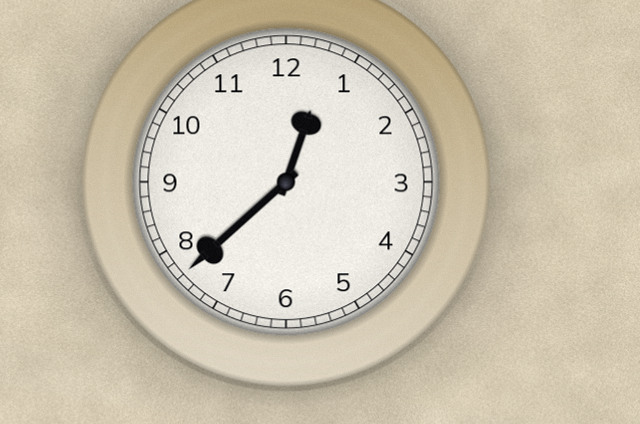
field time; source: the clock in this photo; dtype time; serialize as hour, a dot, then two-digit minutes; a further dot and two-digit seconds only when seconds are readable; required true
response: 12.38
